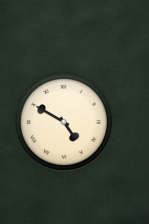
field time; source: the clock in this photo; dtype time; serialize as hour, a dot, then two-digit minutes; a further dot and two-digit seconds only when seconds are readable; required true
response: 4.50
